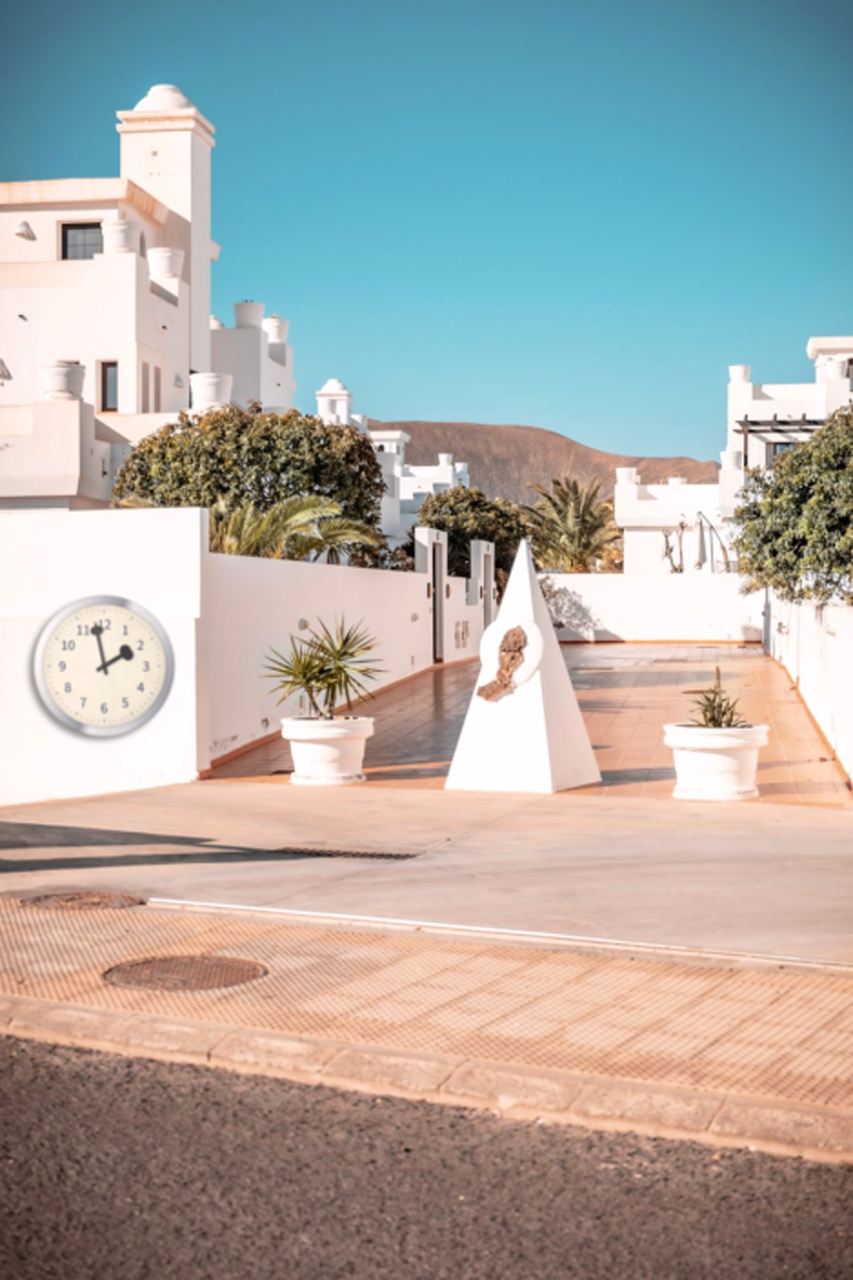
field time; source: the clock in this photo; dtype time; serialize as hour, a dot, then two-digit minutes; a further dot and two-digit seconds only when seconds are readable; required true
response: 1.58
